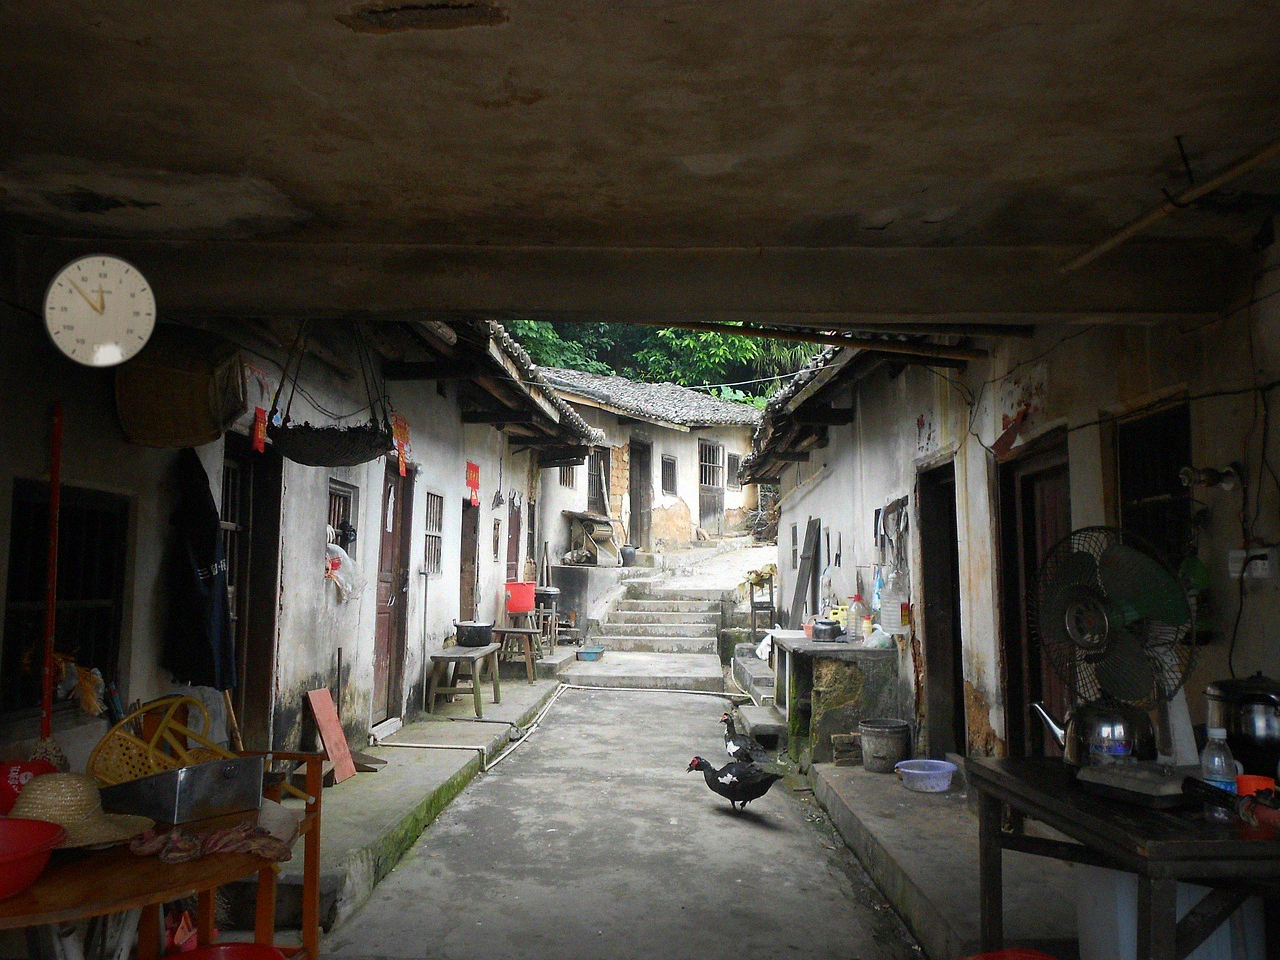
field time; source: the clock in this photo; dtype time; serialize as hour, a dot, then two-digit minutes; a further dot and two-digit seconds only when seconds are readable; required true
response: 11.52
